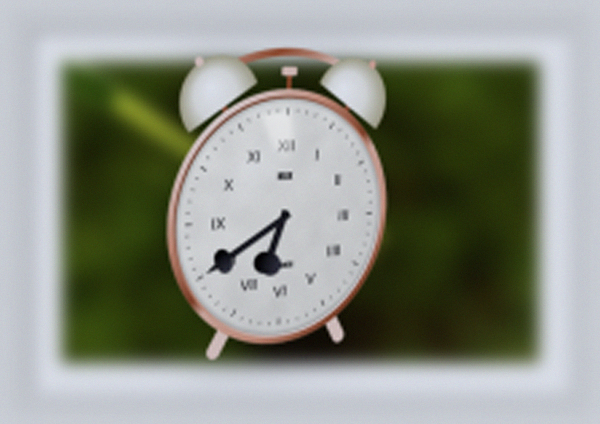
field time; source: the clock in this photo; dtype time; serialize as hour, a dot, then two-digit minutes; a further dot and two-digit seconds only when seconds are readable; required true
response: 6.40
